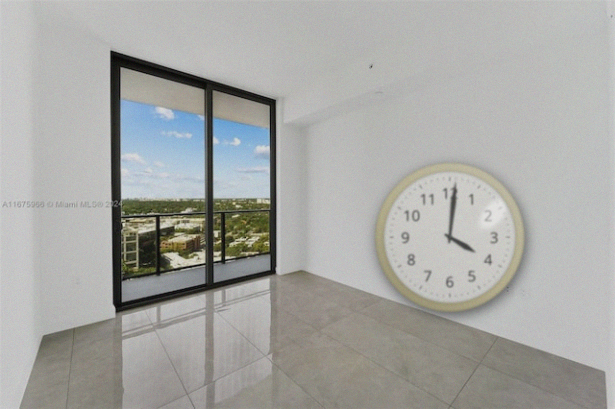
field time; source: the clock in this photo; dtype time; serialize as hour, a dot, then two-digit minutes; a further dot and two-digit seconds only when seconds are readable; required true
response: 4.01
